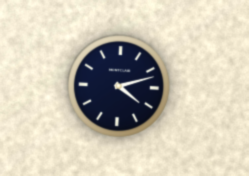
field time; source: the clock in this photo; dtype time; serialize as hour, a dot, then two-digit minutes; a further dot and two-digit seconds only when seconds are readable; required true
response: 4.12
